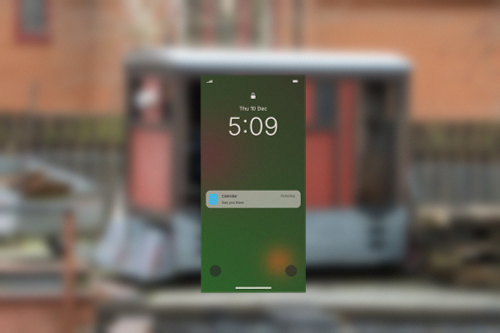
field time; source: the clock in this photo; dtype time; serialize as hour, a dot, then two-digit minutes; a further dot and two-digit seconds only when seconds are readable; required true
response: 5.09
